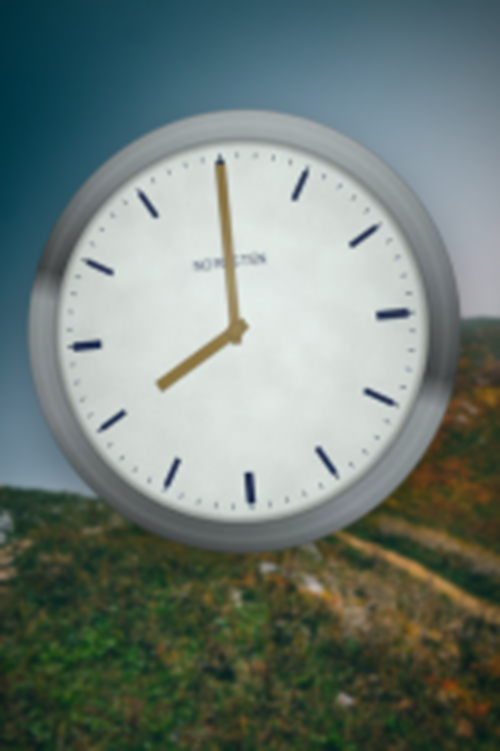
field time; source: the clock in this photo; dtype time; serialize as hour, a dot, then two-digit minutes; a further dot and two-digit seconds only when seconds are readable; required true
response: 8.00
